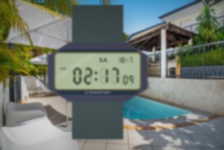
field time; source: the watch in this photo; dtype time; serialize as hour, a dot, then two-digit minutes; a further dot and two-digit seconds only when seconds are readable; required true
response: 2.17
